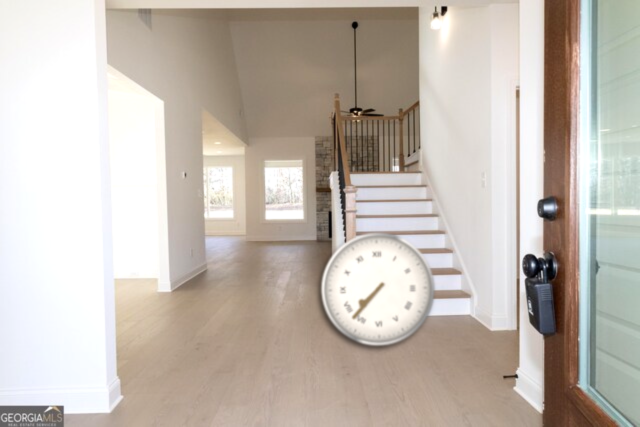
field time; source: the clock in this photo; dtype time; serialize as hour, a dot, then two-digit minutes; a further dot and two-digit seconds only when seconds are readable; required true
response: 7.37
